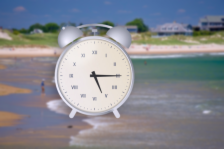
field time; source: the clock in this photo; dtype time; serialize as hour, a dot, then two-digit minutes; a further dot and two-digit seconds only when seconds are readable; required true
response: 5.15
